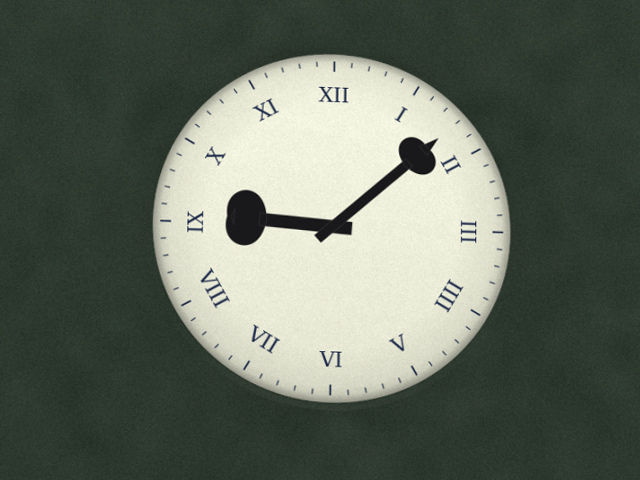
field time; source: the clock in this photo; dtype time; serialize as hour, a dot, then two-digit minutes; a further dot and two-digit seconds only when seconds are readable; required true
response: 9.08
